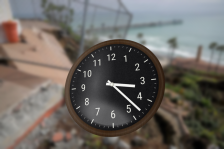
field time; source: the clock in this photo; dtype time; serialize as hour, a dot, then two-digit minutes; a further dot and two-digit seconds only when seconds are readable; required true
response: 3.23
